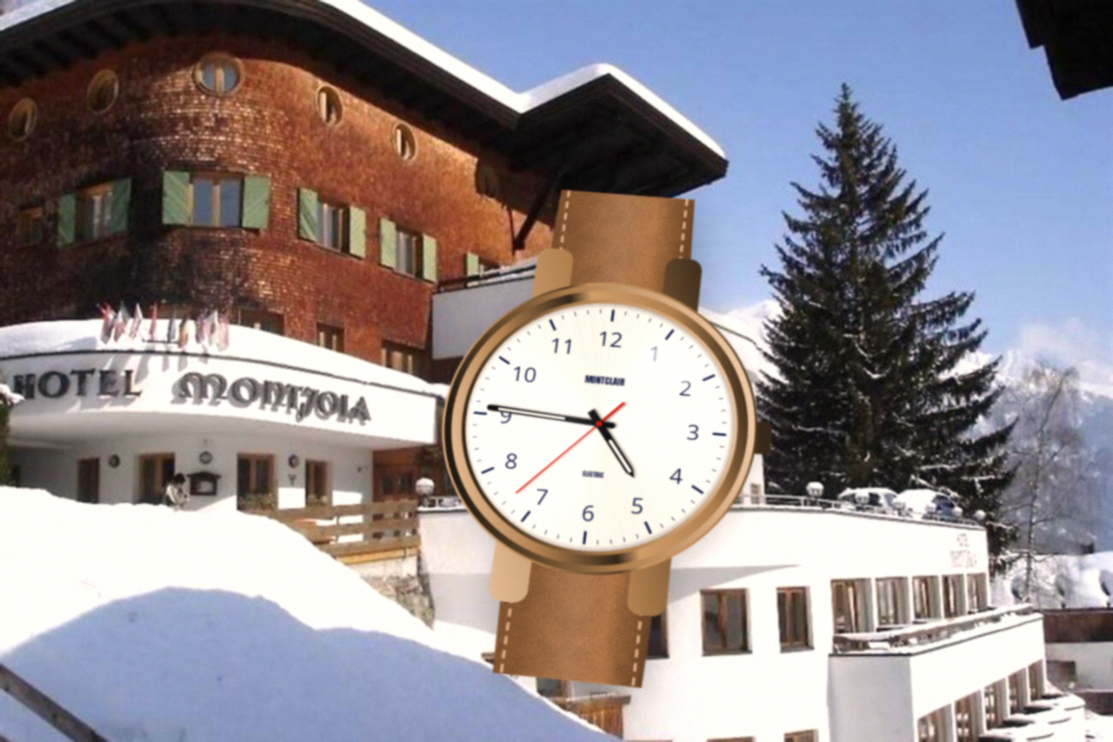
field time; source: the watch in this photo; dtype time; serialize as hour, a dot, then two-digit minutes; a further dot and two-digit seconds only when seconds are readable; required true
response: 4.45.37
